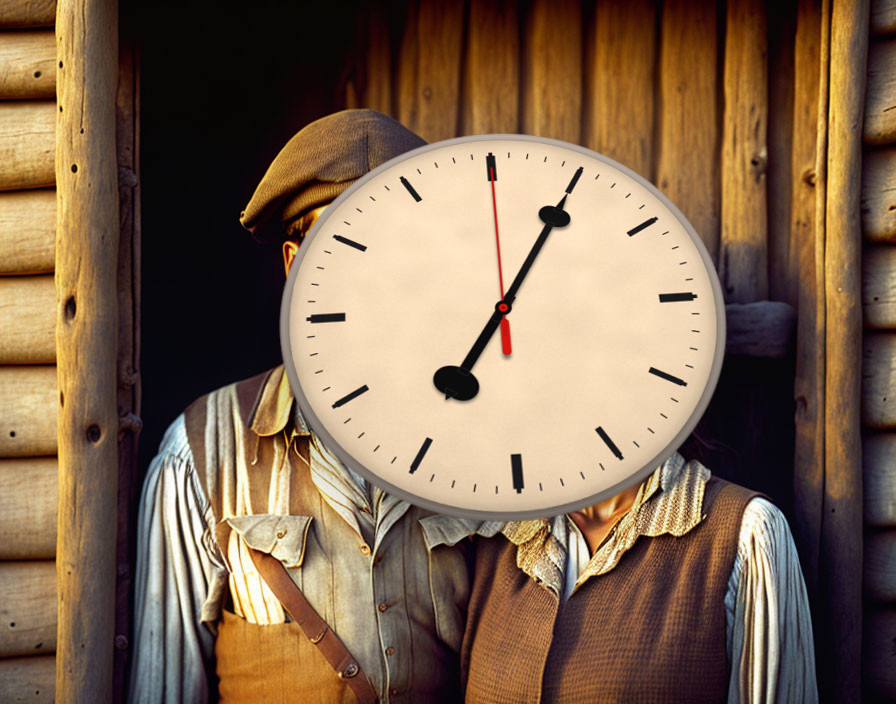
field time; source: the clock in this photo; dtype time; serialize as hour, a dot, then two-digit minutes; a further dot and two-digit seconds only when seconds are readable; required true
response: 7.05.00
